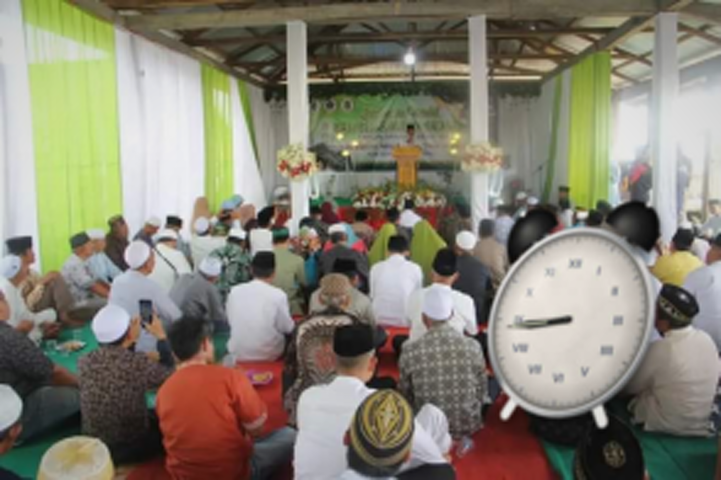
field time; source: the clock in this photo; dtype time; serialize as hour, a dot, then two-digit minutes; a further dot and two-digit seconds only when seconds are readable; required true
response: 8.44
